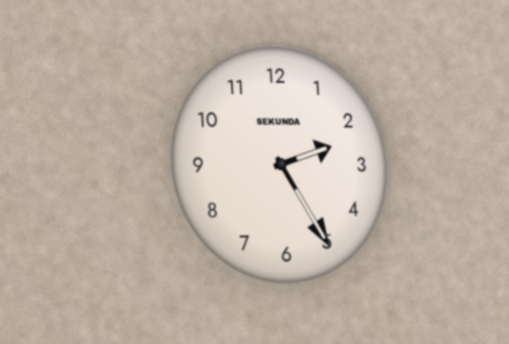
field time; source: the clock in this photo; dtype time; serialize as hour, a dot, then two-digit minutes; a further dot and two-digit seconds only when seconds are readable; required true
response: 2.25
